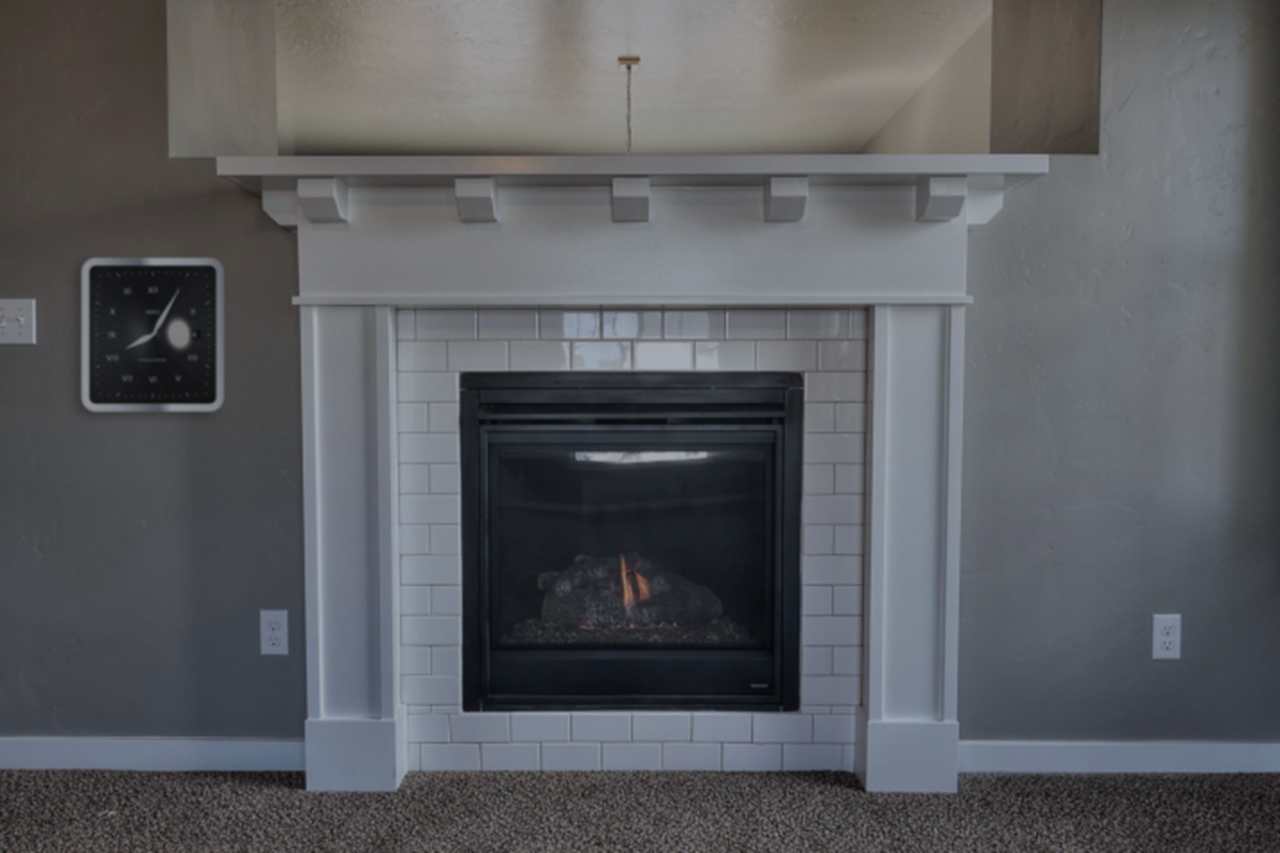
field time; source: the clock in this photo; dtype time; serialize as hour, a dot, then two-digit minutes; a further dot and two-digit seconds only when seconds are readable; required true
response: 8.05
